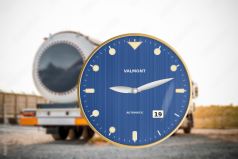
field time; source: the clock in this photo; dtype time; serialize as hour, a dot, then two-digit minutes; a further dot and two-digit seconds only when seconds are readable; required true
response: 9.12
